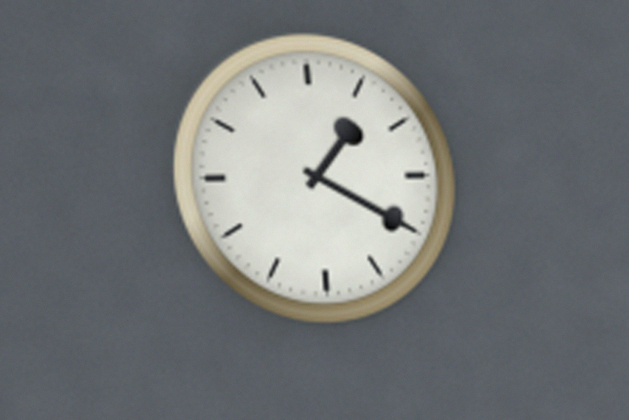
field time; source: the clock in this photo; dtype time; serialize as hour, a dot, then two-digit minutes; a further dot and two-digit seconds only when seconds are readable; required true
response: 1.20
